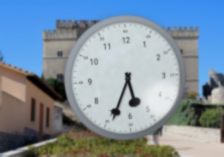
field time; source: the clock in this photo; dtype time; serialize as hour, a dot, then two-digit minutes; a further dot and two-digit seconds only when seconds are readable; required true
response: 5.34
